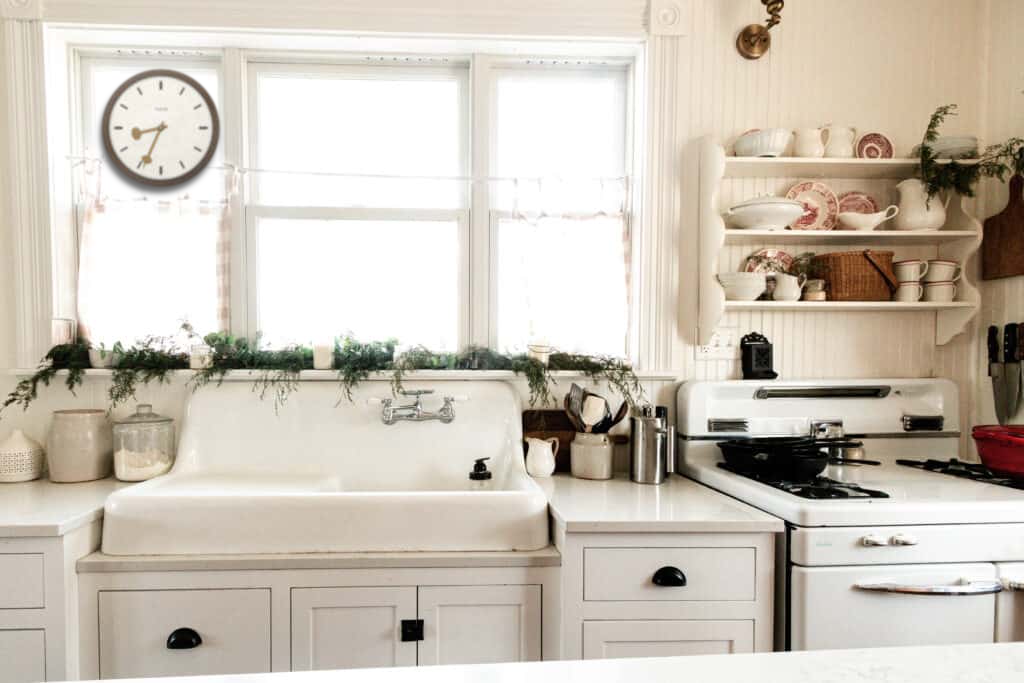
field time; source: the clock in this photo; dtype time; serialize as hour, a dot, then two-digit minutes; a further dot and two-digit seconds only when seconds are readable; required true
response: 8.34
